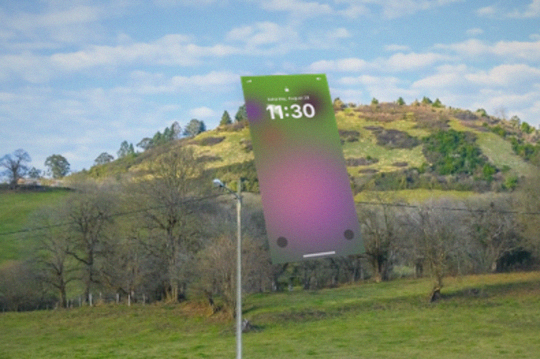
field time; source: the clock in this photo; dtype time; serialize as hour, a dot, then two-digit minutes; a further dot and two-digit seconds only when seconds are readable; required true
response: 11.30
